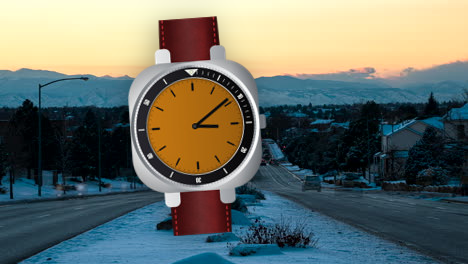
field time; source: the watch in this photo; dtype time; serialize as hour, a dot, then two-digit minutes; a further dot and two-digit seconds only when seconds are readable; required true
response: 3.09
